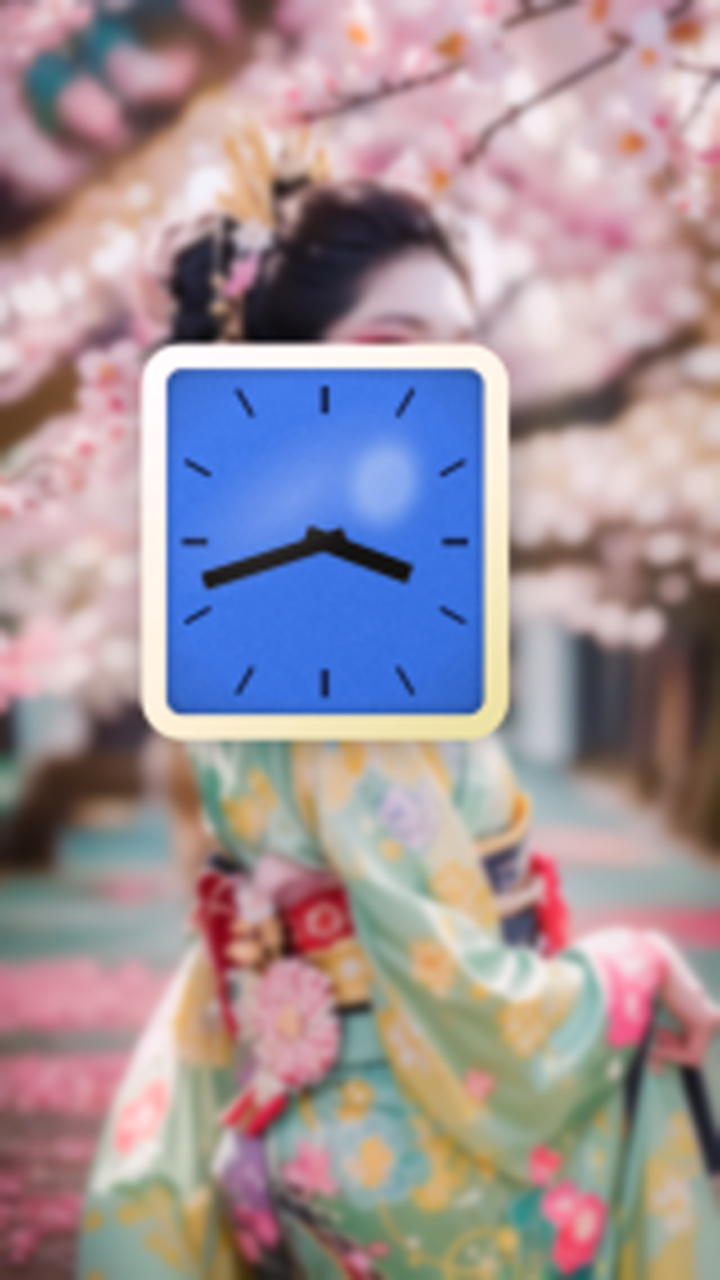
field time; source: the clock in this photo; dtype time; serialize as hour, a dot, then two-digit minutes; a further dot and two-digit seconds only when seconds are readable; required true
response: 3.42
